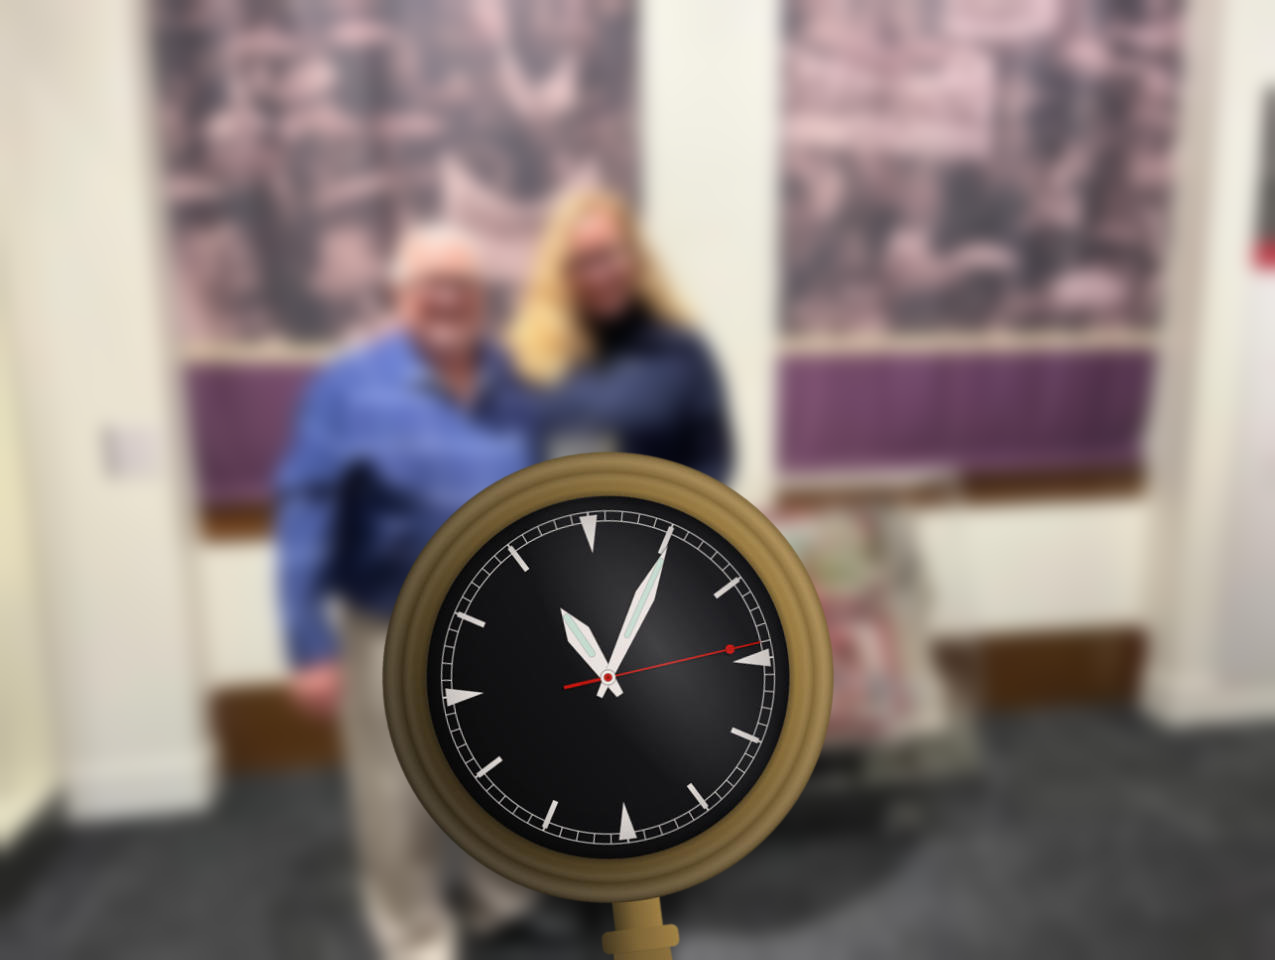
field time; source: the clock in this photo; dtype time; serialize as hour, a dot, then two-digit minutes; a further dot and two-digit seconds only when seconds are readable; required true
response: 11.05.14
